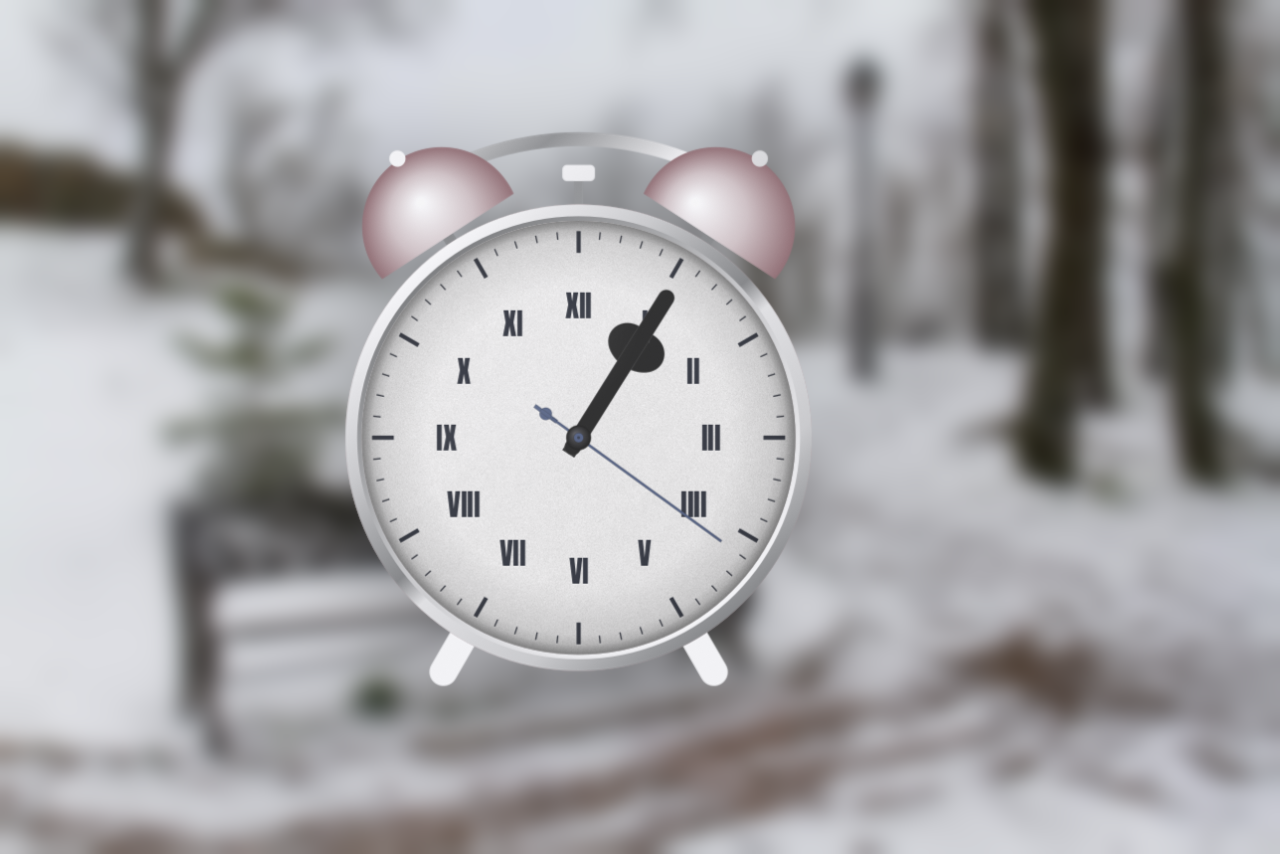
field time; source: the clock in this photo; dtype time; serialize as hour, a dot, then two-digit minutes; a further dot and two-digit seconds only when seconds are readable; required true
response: 1.05.21
